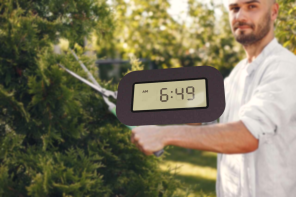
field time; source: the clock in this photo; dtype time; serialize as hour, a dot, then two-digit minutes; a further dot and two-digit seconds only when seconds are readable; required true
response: 6.49
